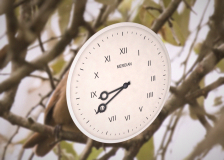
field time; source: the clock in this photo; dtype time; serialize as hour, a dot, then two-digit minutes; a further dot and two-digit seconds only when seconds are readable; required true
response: 8.40
